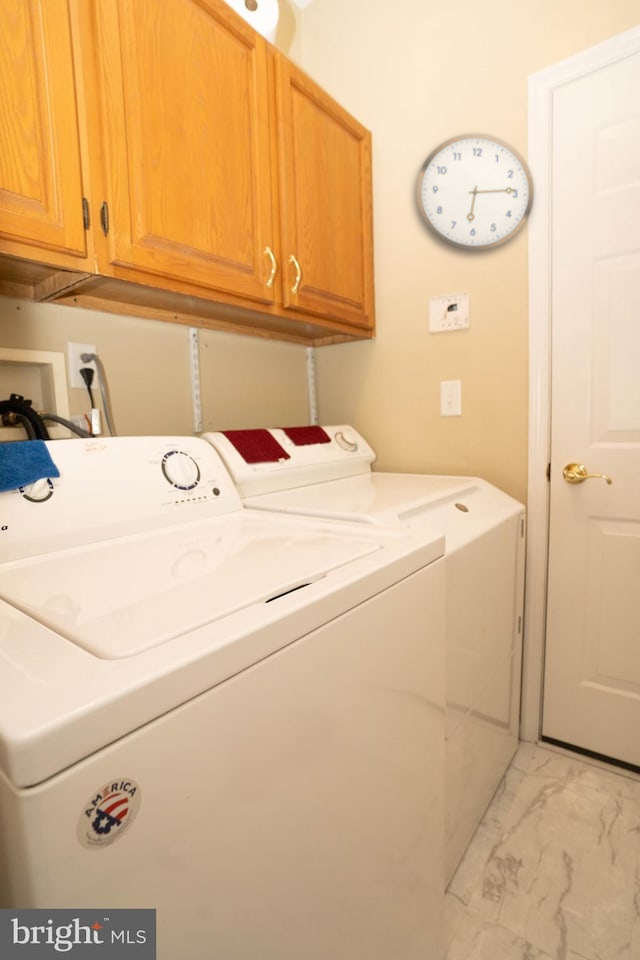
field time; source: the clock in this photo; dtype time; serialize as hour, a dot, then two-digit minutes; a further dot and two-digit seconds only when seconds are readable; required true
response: 6.14
